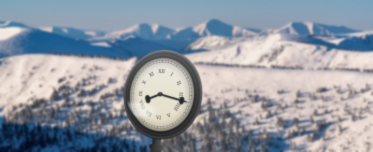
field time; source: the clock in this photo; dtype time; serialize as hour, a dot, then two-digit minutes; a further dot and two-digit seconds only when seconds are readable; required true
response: 8.17
